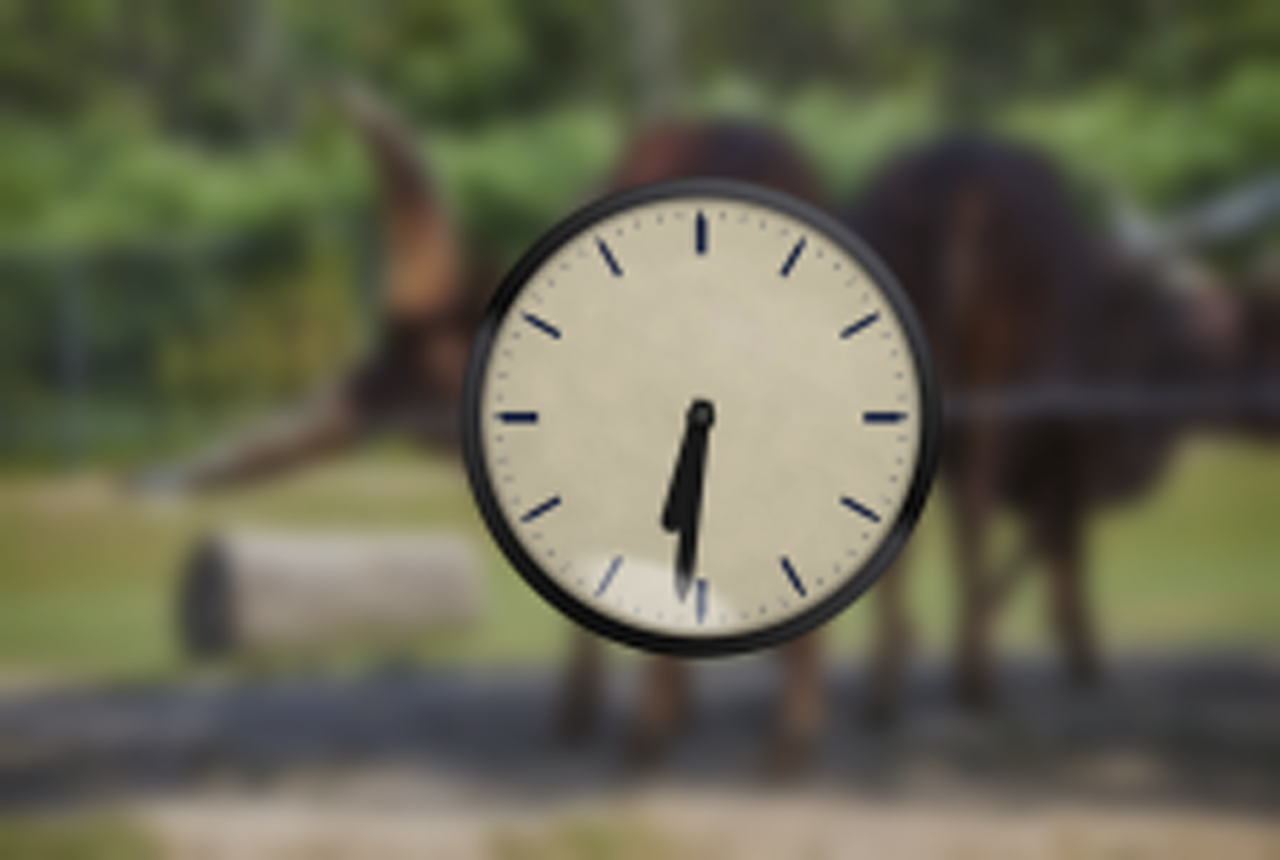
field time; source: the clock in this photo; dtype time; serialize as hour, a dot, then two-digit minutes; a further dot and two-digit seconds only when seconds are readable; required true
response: 6.31
